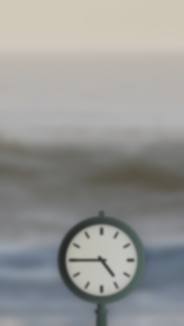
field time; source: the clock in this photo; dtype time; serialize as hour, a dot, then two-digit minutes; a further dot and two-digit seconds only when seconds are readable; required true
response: 4.45
